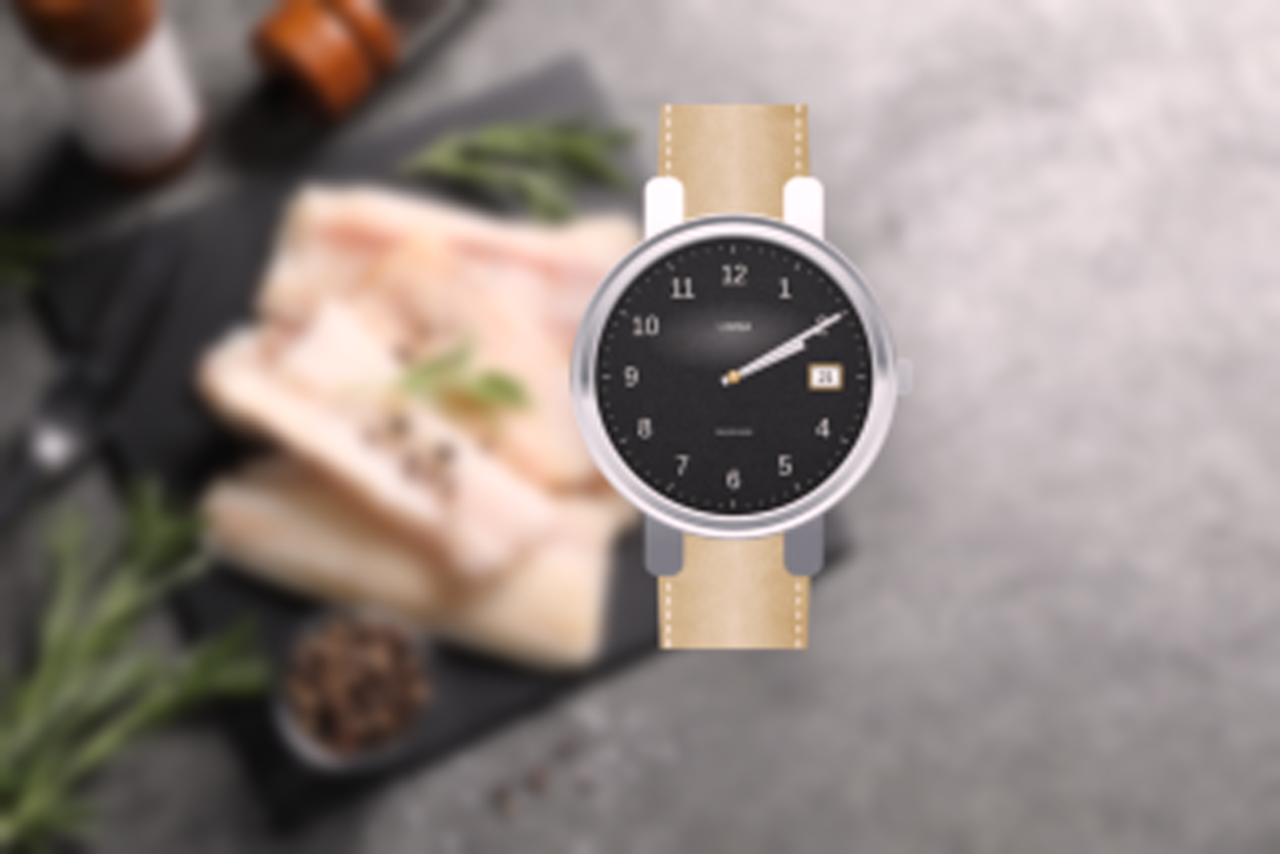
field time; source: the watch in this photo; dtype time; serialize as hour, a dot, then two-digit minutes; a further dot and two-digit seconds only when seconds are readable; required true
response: 2.10
